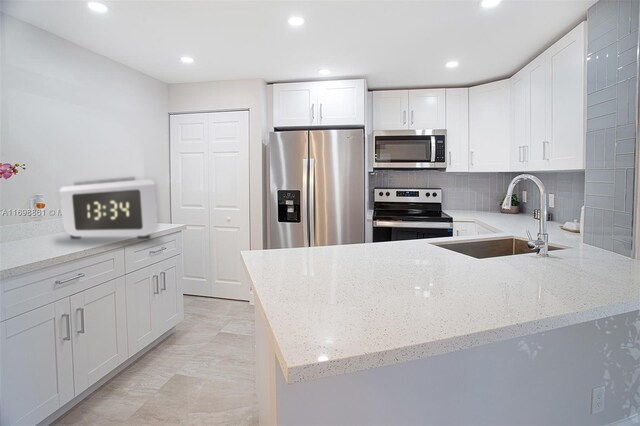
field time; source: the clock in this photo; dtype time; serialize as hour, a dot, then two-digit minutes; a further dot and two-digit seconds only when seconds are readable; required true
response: 13.34
